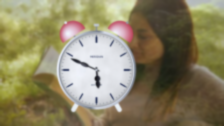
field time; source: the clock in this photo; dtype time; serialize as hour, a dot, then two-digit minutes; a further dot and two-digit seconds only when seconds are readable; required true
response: 5.49
